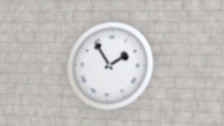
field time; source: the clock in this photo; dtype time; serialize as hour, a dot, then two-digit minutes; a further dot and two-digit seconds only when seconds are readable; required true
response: 1.54
